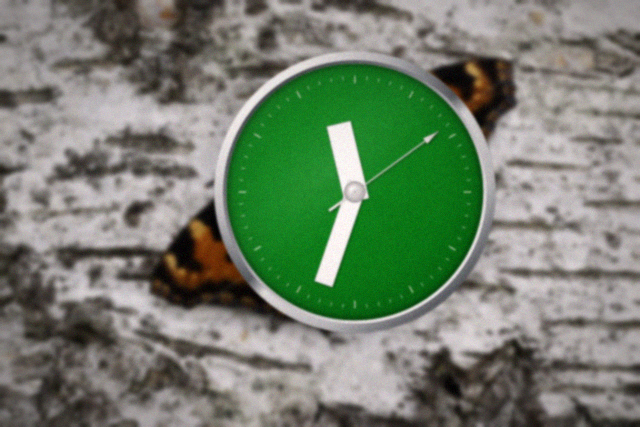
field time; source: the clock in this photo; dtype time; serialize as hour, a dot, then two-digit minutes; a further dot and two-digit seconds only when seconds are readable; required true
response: 11.33.09
